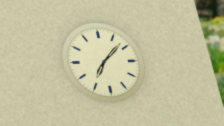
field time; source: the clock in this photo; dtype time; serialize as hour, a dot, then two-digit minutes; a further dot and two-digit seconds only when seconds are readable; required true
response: 7.08
